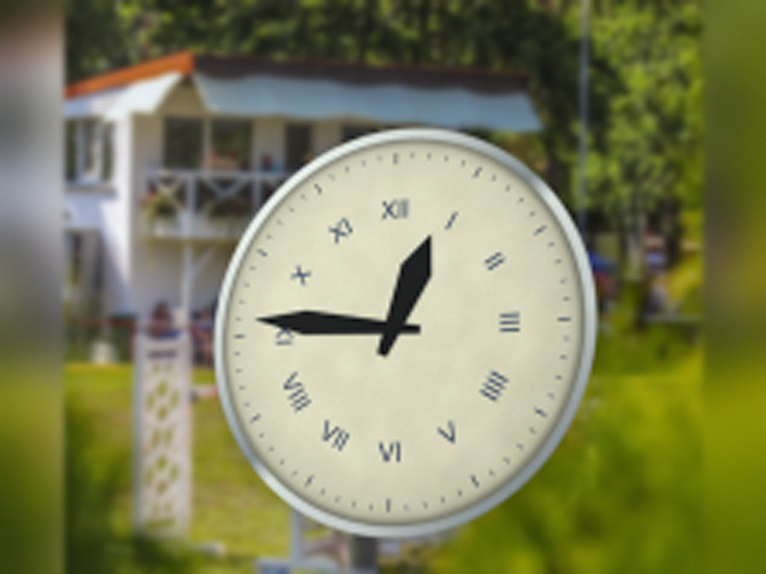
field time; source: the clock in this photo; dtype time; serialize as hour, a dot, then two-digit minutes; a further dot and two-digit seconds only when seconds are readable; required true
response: 12.46
